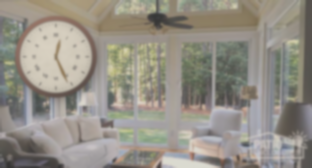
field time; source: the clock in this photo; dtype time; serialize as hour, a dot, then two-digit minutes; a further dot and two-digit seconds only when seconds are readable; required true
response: 12.26
